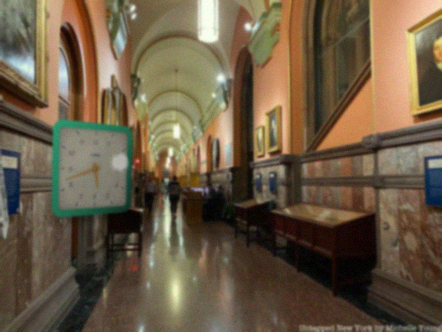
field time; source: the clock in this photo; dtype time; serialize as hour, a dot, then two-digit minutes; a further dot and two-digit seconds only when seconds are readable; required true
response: 5.42
